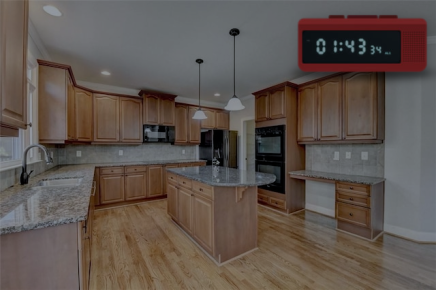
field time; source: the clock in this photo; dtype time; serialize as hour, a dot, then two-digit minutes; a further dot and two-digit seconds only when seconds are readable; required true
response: 1.43.34
